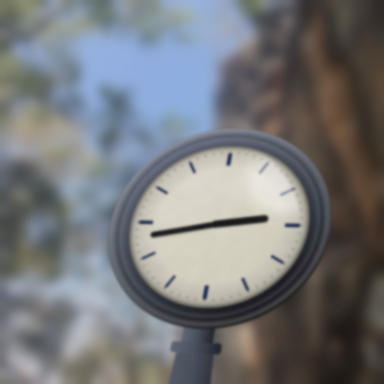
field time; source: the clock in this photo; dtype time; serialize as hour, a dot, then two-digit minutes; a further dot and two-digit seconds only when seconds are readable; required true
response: 2.43
